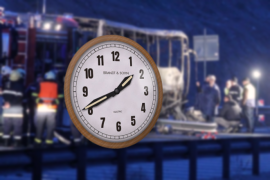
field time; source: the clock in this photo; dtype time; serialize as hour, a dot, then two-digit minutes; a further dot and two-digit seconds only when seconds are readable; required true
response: 1.41
